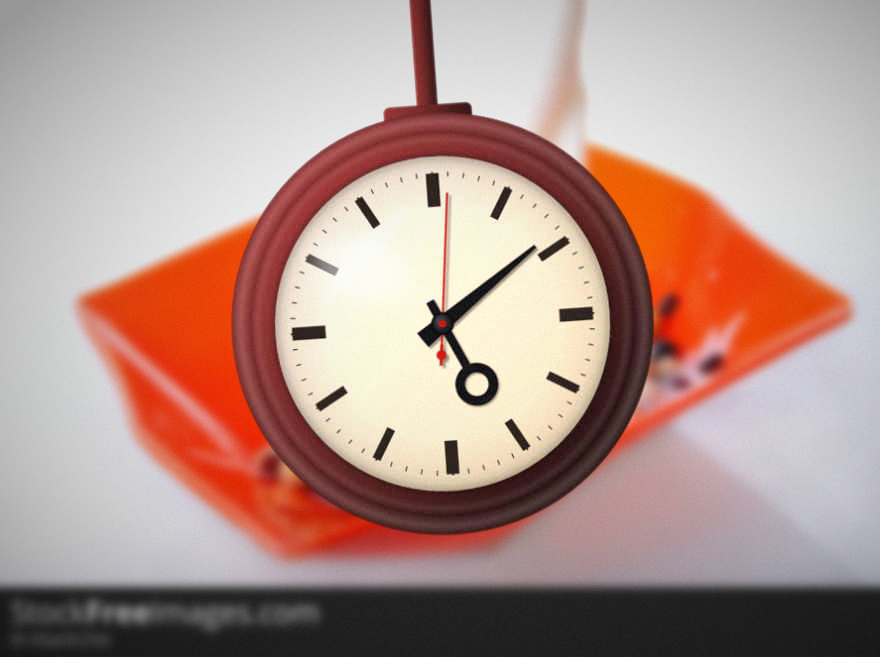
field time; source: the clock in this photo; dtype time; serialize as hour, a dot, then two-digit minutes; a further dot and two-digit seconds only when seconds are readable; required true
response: 5.09.01
